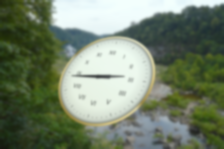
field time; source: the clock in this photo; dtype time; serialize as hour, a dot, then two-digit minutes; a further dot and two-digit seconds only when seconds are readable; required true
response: 2.44
